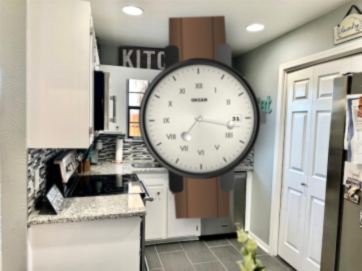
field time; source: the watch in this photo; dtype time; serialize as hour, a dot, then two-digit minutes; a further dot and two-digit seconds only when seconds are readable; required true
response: 7.17
